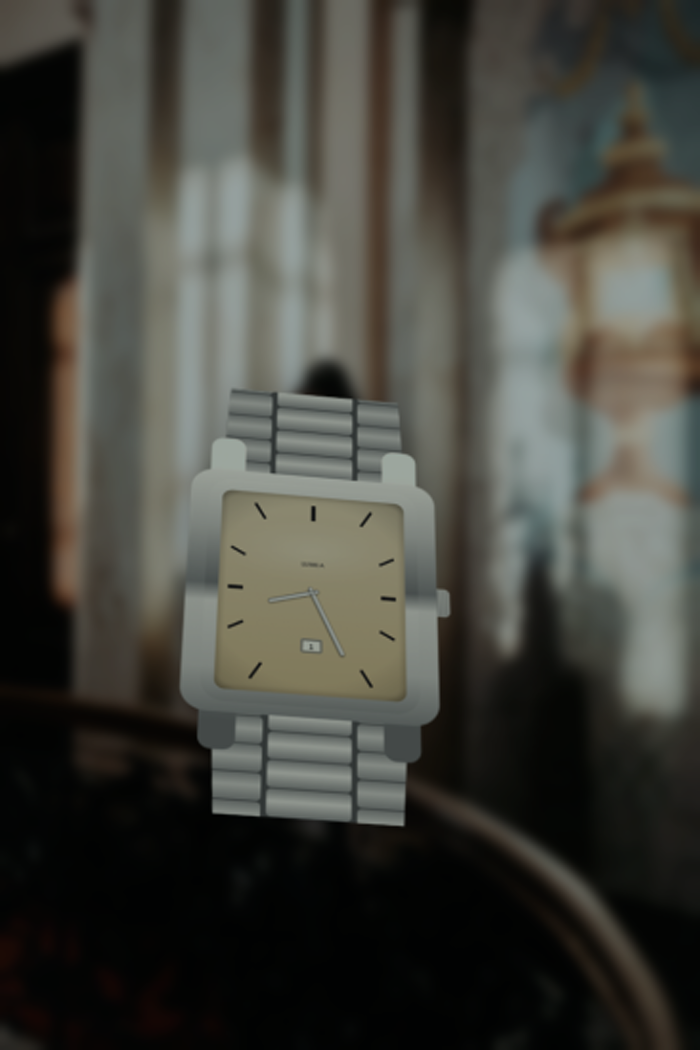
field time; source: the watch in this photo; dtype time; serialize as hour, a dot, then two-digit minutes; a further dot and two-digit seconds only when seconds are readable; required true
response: 8.26
